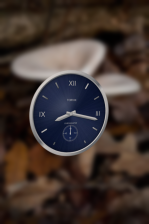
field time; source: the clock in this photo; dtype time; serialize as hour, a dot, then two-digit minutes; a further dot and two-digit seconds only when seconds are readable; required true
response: 8.17
